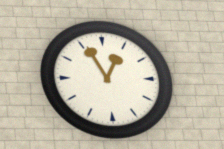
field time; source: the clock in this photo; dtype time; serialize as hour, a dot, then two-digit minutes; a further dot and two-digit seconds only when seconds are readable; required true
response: 12.56
